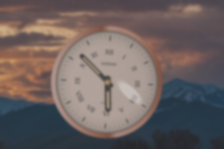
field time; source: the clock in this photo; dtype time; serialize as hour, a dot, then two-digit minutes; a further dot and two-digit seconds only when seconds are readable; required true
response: 5.52
